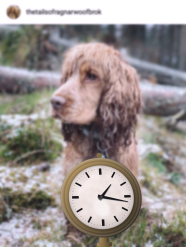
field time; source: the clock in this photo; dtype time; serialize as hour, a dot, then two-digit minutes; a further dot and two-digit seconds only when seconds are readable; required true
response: 1.17
